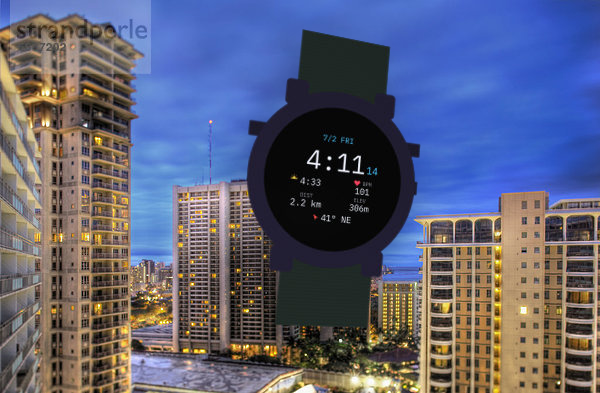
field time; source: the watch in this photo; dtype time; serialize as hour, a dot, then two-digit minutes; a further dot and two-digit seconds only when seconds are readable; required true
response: 4.11.14
